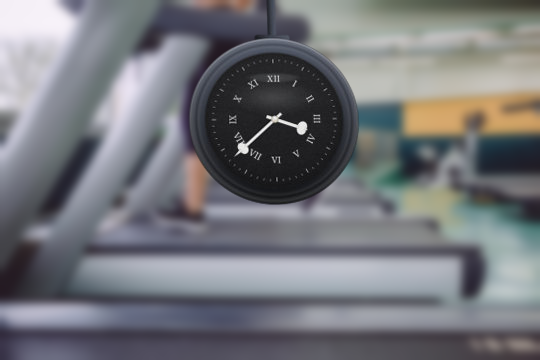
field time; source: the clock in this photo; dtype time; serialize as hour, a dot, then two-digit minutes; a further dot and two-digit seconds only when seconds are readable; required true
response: 3.38
